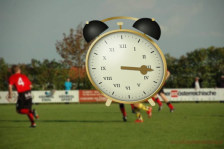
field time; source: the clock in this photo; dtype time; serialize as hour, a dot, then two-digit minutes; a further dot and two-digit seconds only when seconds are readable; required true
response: 3.16
